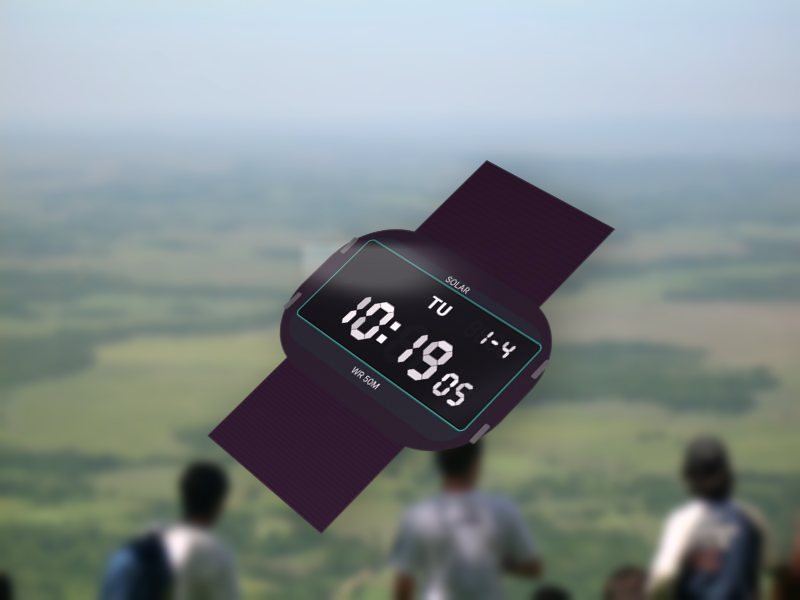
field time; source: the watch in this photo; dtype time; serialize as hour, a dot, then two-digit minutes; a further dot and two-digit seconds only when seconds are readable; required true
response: 10.19.05
